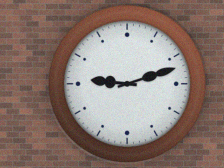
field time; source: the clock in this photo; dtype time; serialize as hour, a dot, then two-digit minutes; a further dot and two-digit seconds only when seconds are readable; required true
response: 9.12
